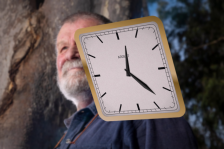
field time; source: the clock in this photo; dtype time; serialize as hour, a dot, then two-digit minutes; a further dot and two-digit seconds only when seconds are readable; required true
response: 12.23
